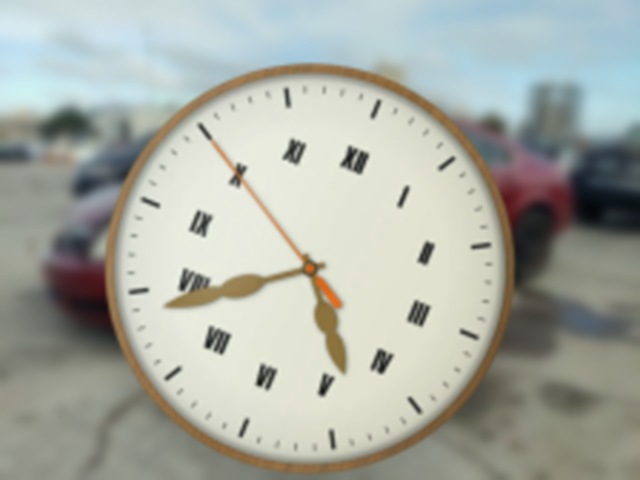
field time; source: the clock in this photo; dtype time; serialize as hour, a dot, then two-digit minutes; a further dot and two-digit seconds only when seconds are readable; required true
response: 4.38.50
